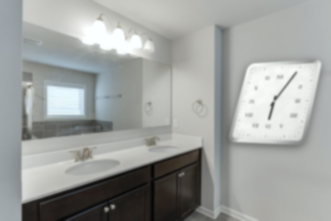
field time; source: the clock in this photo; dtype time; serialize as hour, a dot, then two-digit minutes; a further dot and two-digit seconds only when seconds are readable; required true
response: 6.05
